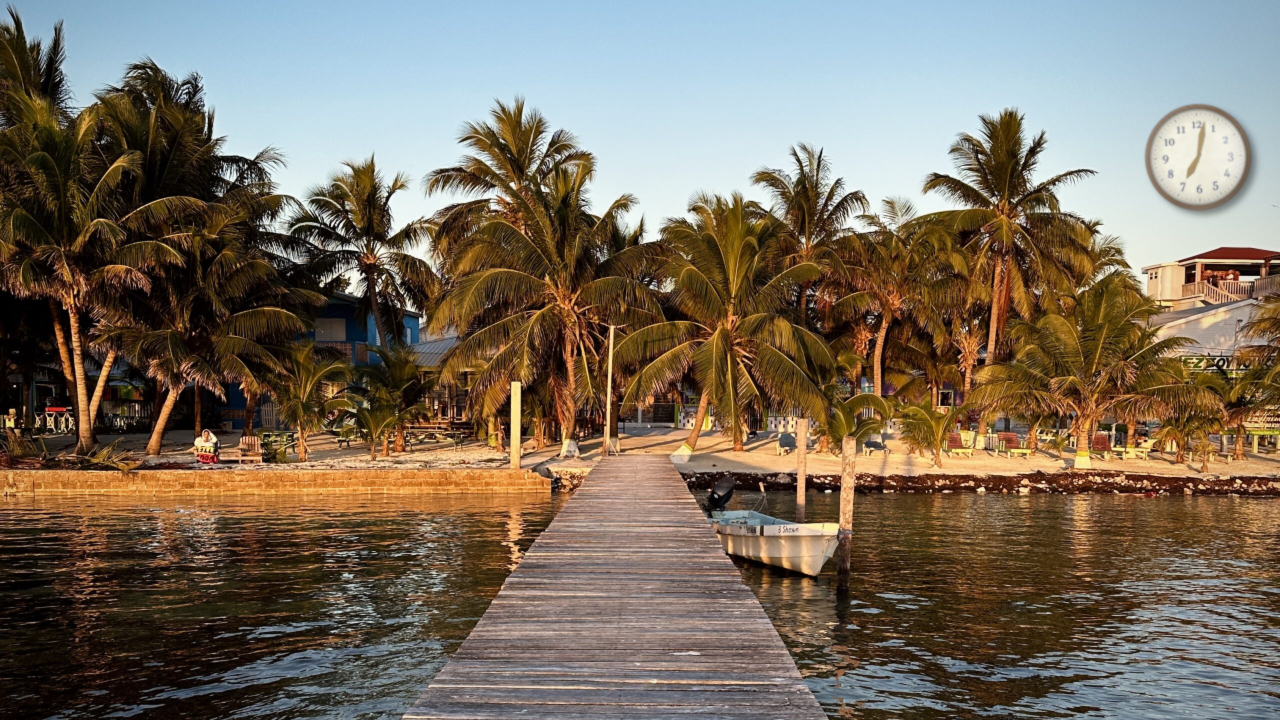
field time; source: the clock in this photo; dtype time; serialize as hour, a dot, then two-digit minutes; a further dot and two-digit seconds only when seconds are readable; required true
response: 7.02
